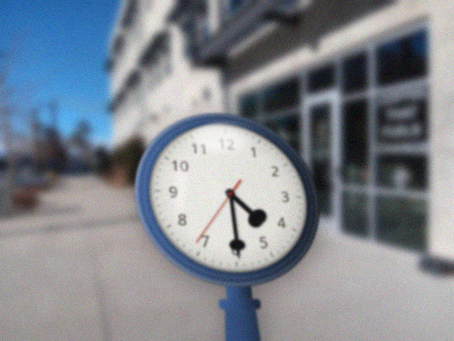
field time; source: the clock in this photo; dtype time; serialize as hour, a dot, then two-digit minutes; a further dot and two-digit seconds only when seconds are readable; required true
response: 4.29.36
